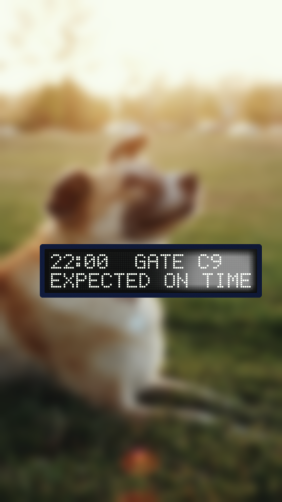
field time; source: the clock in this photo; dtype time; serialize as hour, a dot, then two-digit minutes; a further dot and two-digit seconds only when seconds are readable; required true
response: 22.00
